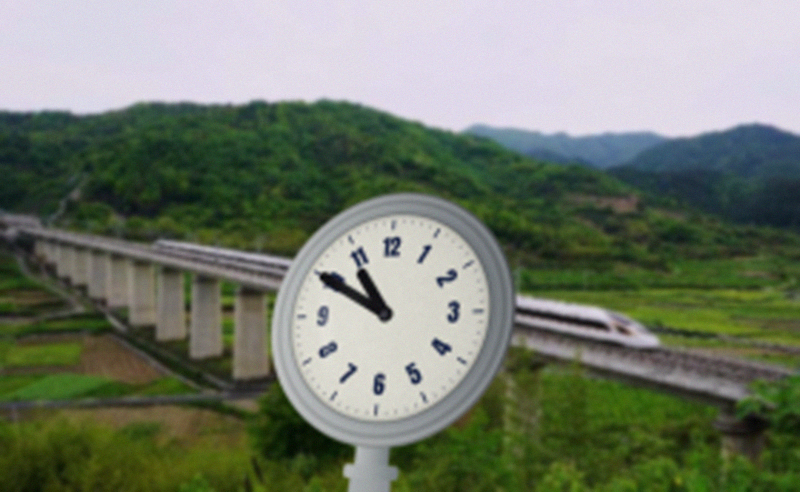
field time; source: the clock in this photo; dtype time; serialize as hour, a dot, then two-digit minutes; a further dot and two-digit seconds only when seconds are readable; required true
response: 10.50
